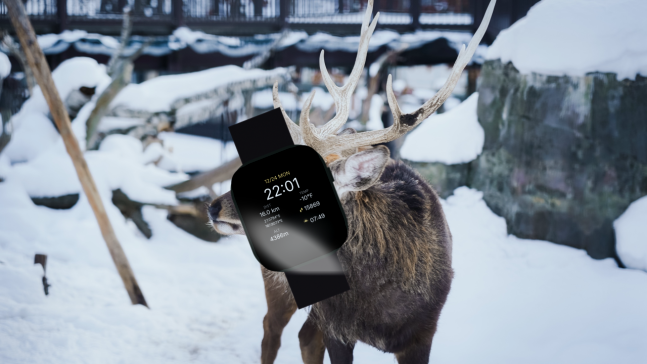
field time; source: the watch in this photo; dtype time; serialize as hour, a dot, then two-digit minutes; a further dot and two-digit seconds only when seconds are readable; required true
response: 22.01
